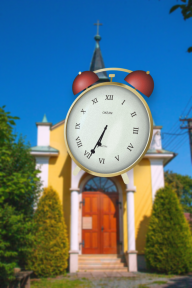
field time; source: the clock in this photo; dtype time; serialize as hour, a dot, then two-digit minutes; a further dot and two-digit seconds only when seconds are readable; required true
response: 6.34
